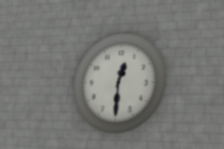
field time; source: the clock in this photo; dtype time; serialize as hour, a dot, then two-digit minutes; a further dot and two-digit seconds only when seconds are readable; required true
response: 12.30
